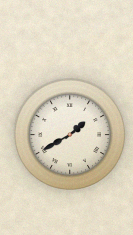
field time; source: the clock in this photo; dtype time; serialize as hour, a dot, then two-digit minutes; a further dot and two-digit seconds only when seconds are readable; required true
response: 1.40
